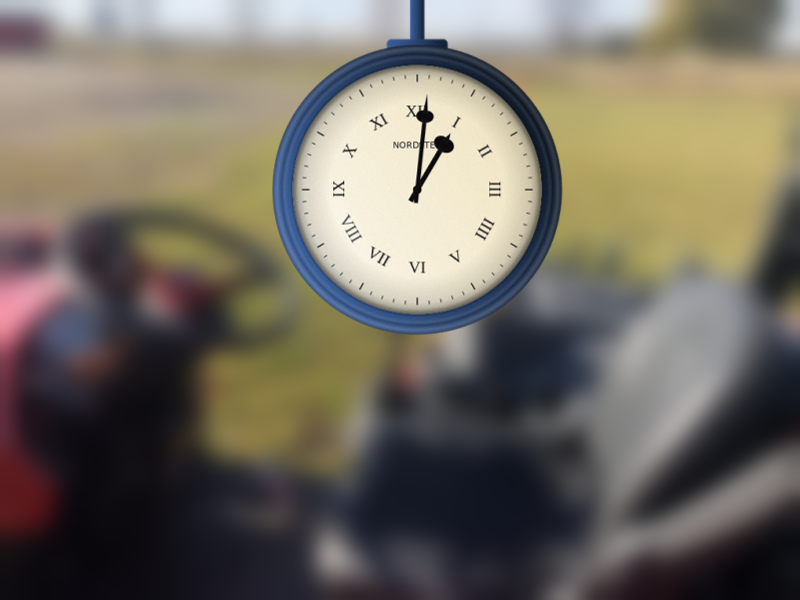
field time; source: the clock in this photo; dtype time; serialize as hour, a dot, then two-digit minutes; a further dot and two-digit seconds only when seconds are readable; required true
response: 1.01
